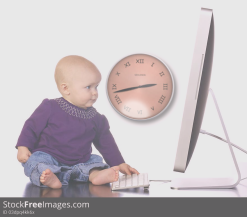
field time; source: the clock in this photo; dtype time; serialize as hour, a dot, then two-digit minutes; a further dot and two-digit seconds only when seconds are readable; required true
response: 2.43
